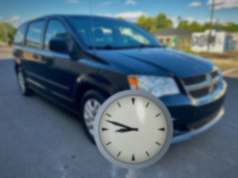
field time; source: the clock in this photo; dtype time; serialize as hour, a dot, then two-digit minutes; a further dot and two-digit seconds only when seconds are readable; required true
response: 8.48
